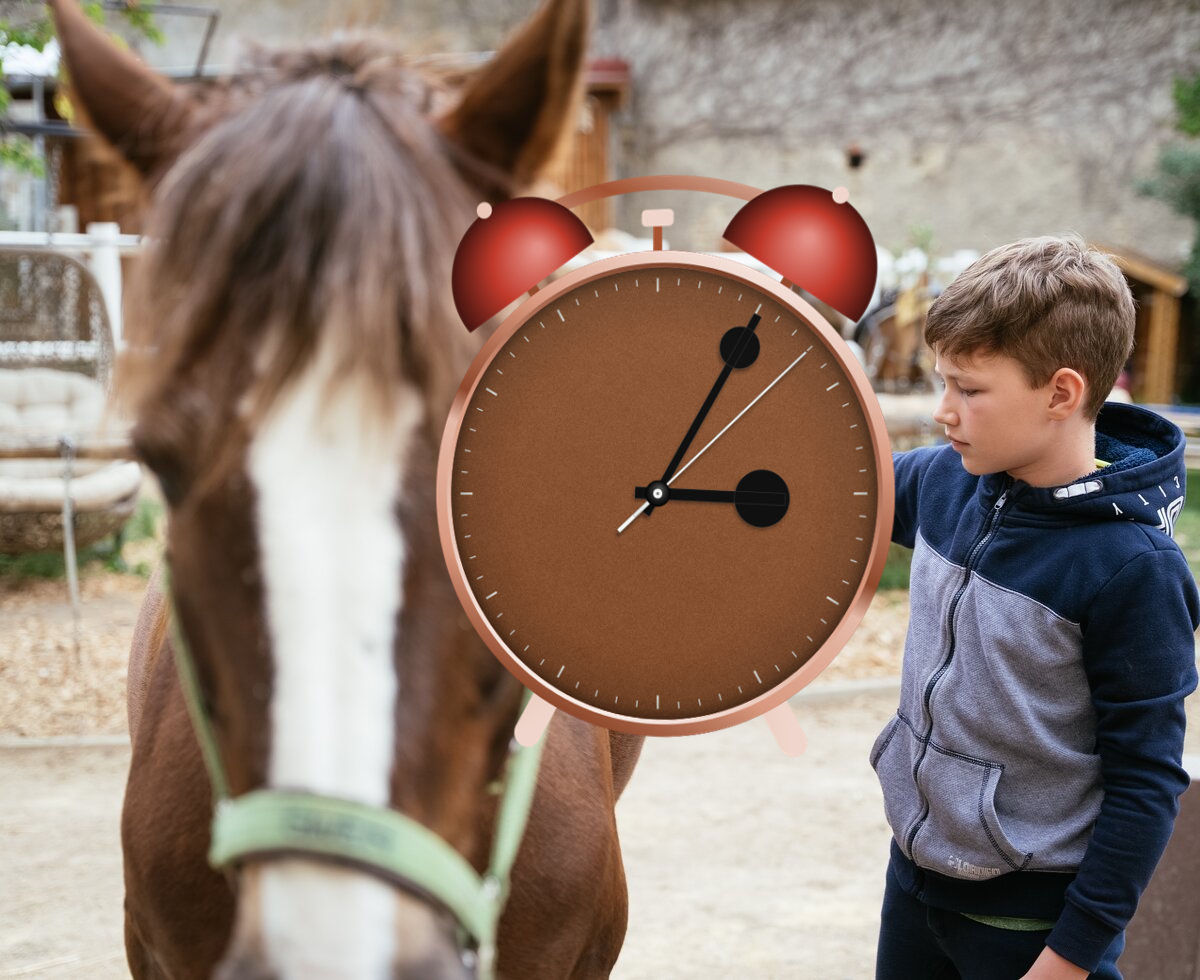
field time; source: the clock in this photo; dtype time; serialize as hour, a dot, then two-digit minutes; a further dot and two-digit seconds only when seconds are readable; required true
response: 3.05.08
